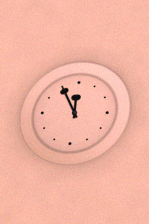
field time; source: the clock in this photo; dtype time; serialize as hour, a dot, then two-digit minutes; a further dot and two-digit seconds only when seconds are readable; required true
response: 11.55
